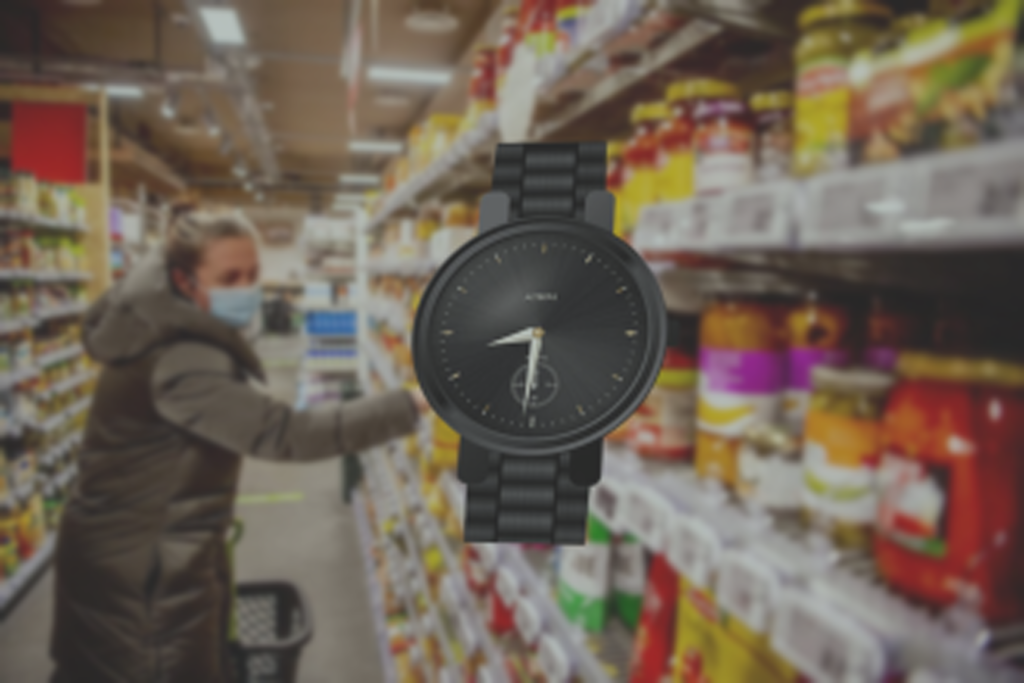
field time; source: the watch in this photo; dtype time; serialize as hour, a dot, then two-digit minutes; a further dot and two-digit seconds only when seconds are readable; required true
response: 8.31
